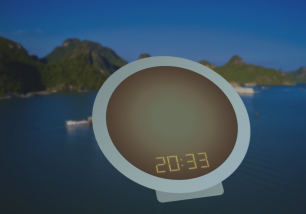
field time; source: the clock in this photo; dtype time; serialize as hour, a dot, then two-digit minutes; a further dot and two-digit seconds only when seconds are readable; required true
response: 20.33
